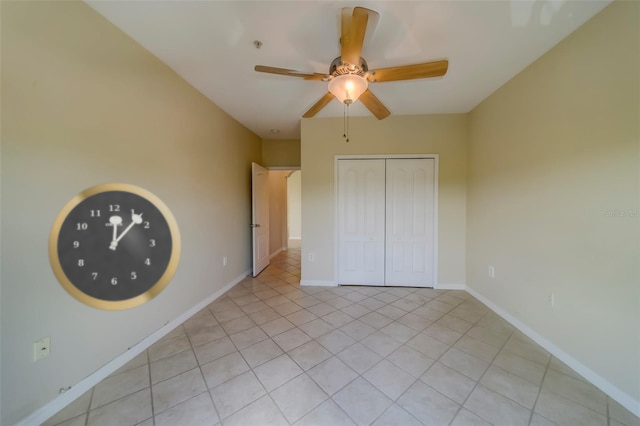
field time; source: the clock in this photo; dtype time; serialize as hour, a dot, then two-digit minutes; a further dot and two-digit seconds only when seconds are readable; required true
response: 12.07
